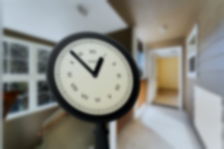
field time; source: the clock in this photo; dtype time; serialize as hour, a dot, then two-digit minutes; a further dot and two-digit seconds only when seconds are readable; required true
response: 12.53
